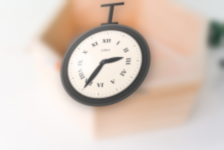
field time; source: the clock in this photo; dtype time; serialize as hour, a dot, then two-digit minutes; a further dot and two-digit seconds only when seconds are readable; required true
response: 2.35
